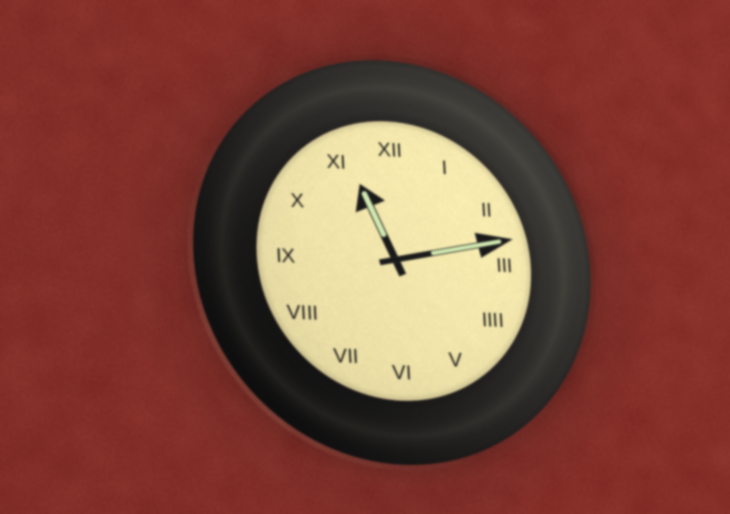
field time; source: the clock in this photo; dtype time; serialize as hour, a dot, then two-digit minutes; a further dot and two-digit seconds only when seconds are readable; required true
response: 11.13
